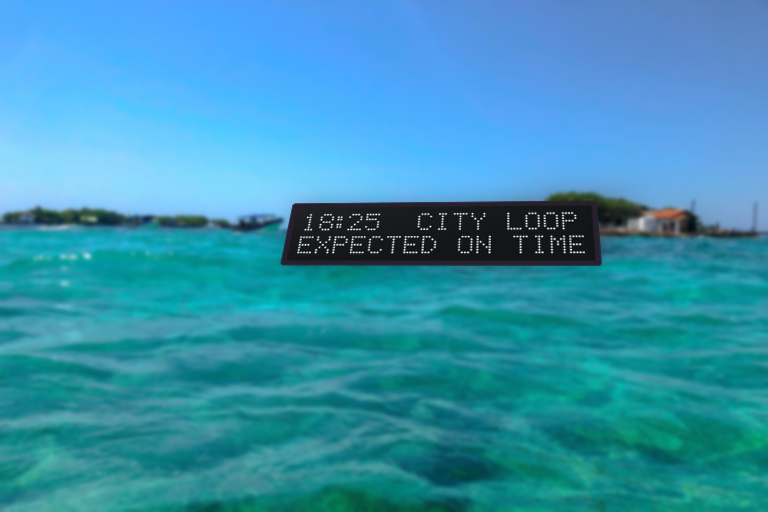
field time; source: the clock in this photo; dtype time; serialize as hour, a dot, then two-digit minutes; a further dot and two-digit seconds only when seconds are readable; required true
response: 18.25
